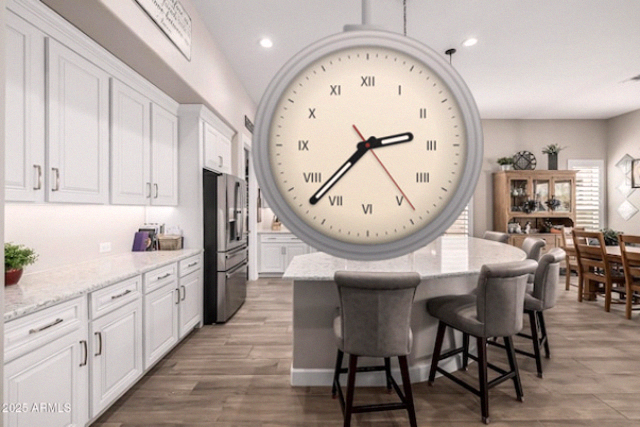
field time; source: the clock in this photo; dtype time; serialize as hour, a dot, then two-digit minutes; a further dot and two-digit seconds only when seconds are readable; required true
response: 2.37.24
